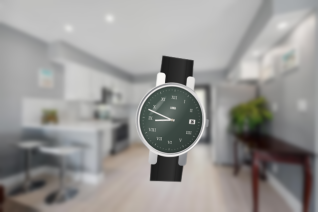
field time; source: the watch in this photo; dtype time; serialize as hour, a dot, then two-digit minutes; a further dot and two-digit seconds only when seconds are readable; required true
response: 8.48
